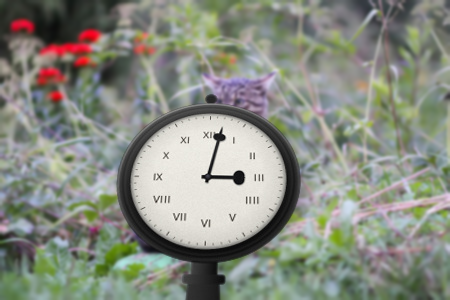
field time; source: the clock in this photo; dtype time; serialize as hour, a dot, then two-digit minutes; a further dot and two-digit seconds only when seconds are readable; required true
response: 3.02
